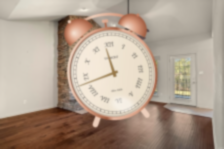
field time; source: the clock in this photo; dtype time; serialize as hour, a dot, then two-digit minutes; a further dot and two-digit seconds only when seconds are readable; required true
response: 11.43
